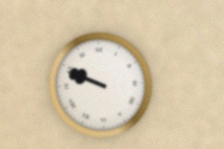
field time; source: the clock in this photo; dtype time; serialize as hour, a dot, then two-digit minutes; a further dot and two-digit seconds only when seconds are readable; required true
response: 9.49
